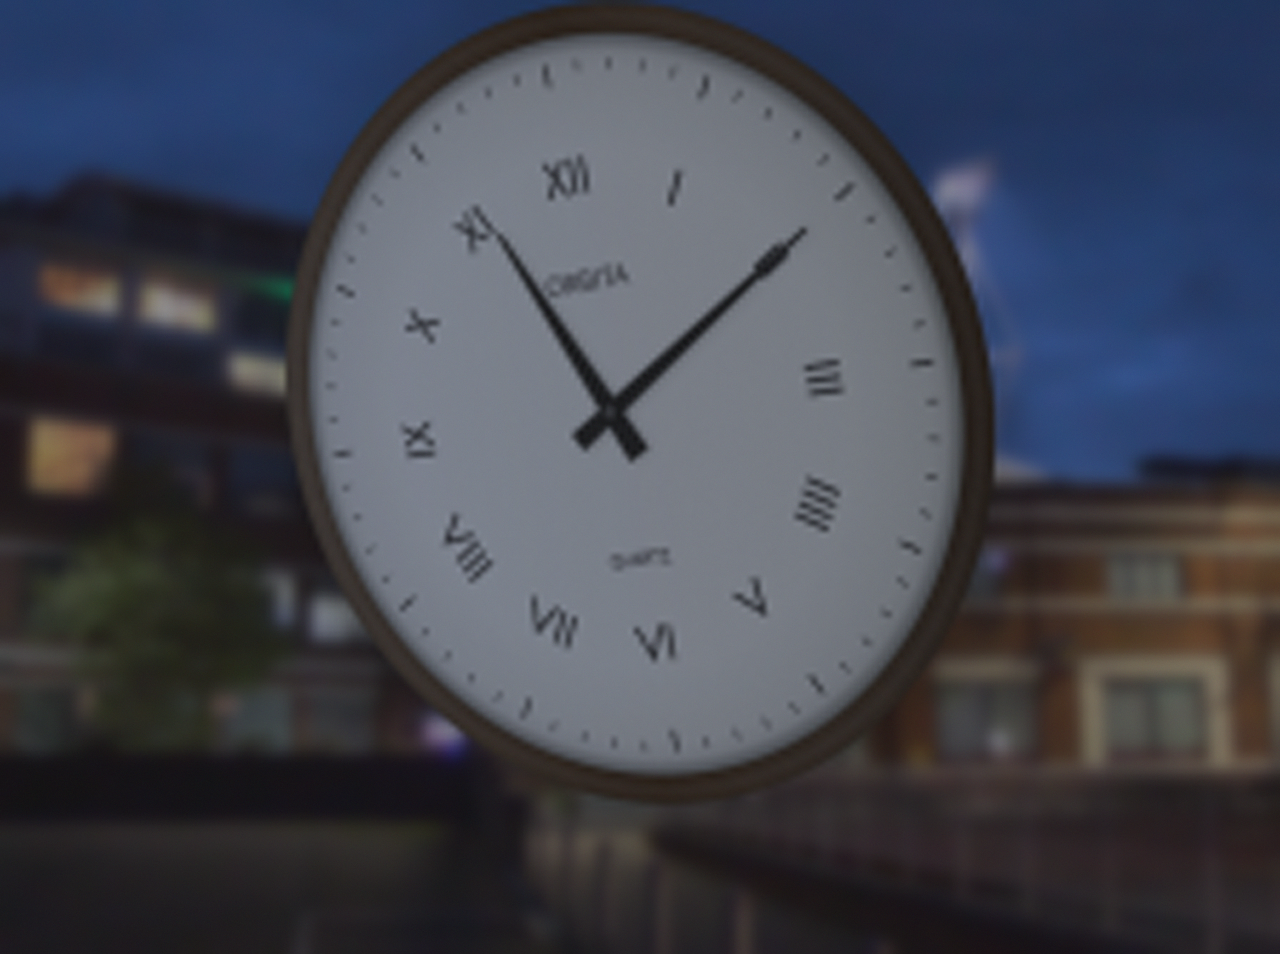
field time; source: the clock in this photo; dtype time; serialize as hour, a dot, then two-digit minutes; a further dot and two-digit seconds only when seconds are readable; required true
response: 11.10
